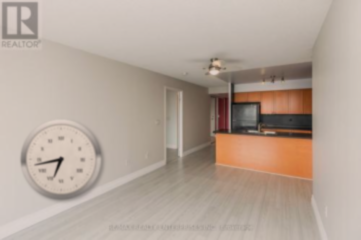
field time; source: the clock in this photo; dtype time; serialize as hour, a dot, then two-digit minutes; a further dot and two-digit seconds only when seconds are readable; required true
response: 6.43
